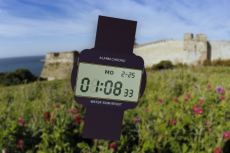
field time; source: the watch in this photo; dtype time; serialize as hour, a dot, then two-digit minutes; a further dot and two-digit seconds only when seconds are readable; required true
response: 1.08.33
